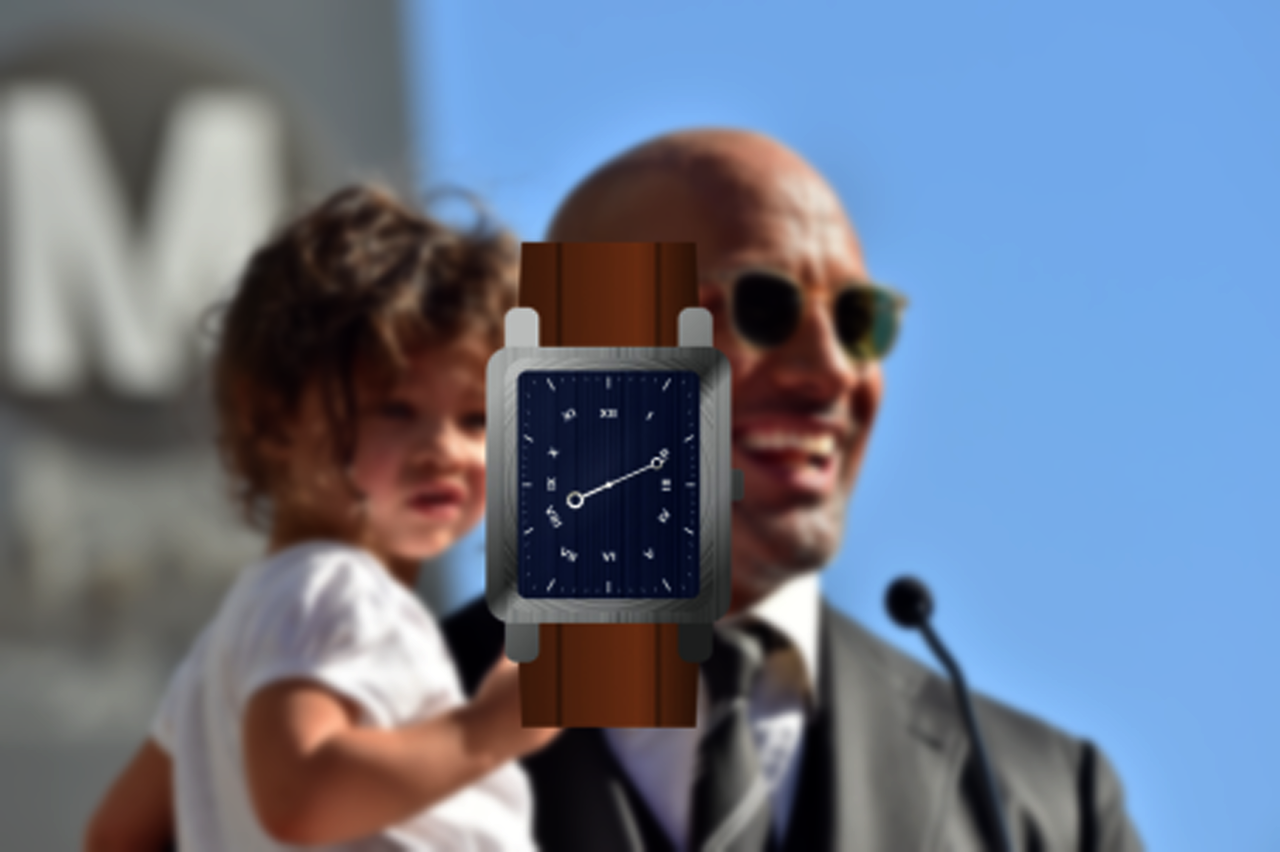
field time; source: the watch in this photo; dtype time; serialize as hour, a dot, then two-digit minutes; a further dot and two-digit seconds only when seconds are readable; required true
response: 8.11
